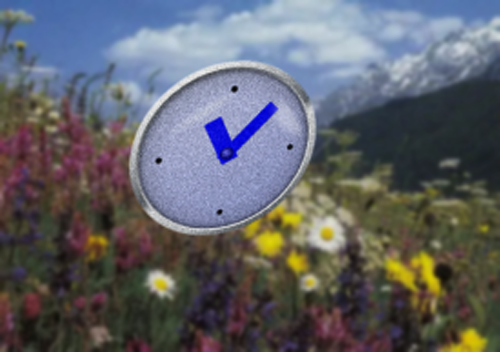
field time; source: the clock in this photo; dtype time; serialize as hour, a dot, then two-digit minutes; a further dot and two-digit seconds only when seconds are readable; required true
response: 11.07
